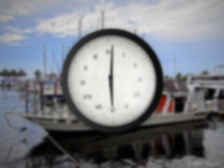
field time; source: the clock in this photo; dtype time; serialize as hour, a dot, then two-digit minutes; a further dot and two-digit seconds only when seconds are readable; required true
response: 6.01
